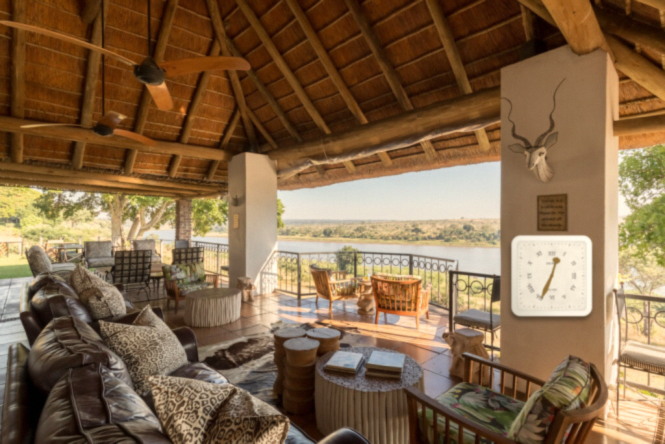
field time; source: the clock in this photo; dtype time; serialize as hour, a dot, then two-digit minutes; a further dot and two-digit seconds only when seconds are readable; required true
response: 12.34
